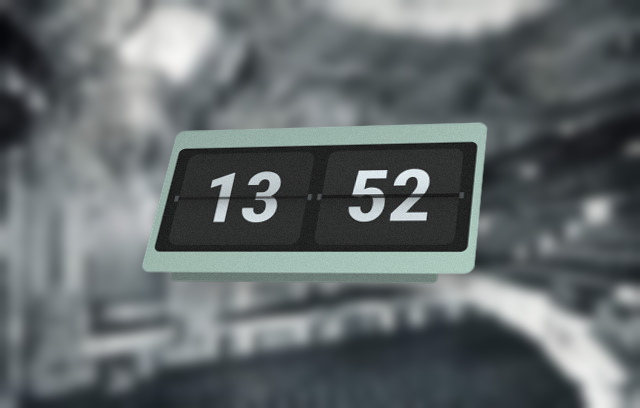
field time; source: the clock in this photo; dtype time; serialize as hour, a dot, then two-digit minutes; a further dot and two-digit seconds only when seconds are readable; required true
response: 13.52
